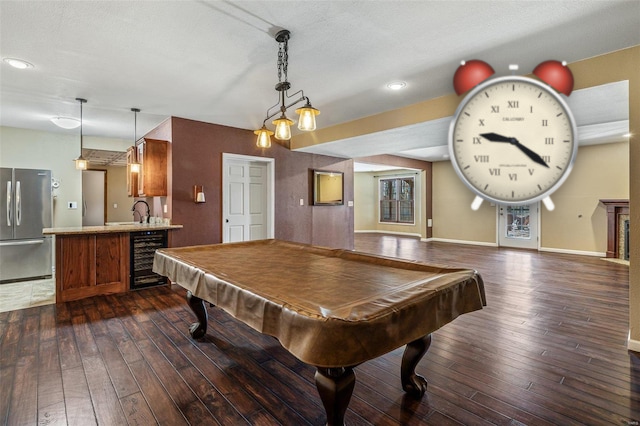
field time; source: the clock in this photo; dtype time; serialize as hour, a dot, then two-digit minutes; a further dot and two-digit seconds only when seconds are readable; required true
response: 9.21
